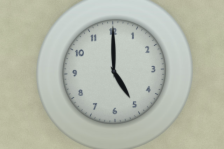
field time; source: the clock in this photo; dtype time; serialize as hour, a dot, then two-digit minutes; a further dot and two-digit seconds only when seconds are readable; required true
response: 5.00
